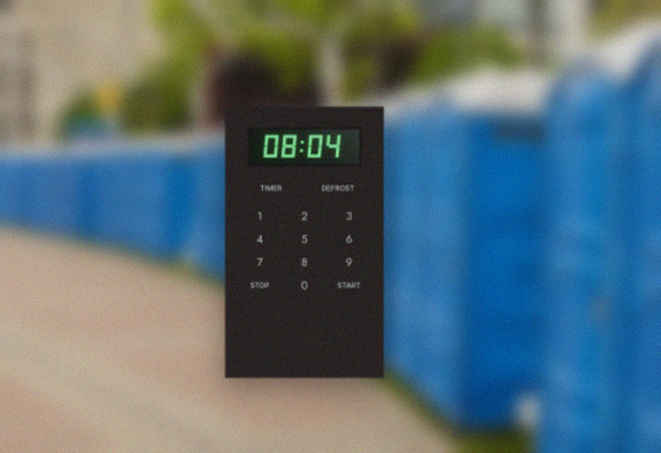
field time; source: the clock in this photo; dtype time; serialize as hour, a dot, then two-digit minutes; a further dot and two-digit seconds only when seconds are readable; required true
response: 8.04
